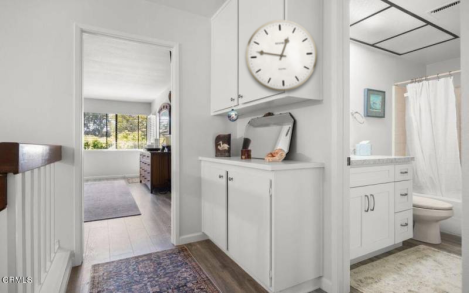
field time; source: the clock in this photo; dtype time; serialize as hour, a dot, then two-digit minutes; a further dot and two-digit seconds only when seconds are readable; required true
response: 12.47
